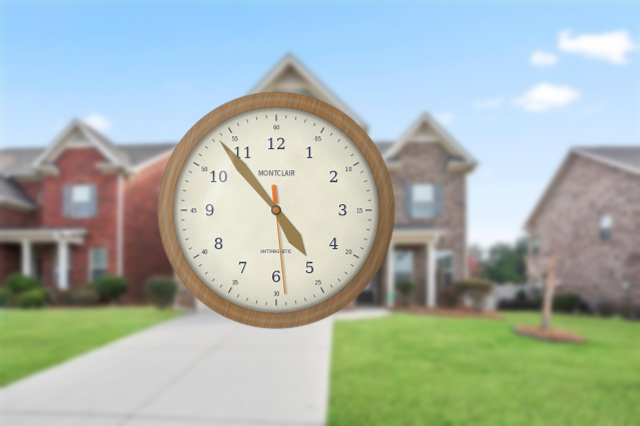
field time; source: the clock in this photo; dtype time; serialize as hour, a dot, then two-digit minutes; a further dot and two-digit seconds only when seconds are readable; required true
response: 4.53.29
